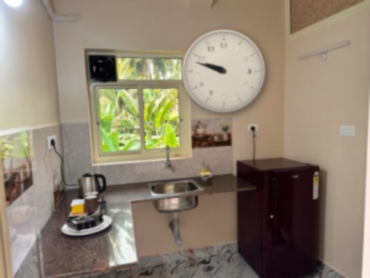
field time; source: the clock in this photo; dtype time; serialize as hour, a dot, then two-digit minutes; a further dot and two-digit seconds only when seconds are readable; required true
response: 9.48
